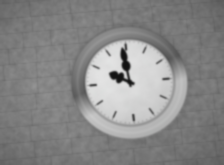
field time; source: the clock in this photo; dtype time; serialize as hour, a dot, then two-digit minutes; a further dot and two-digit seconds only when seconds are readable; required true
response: 9.59
